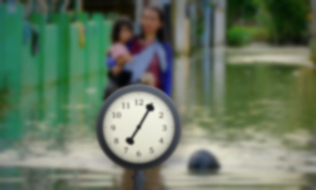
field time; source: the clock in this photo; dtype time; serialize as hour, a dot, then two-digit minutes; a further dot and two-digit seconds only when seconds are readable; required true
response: 7.05
